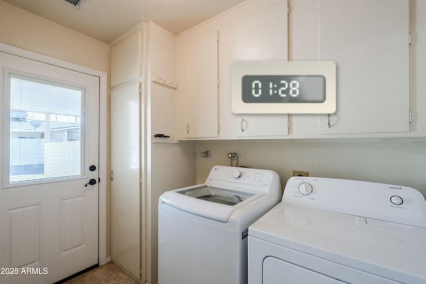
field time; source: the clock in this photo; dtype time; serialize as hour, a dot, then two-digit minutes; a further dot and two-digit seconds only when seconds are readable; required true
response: 1.28
